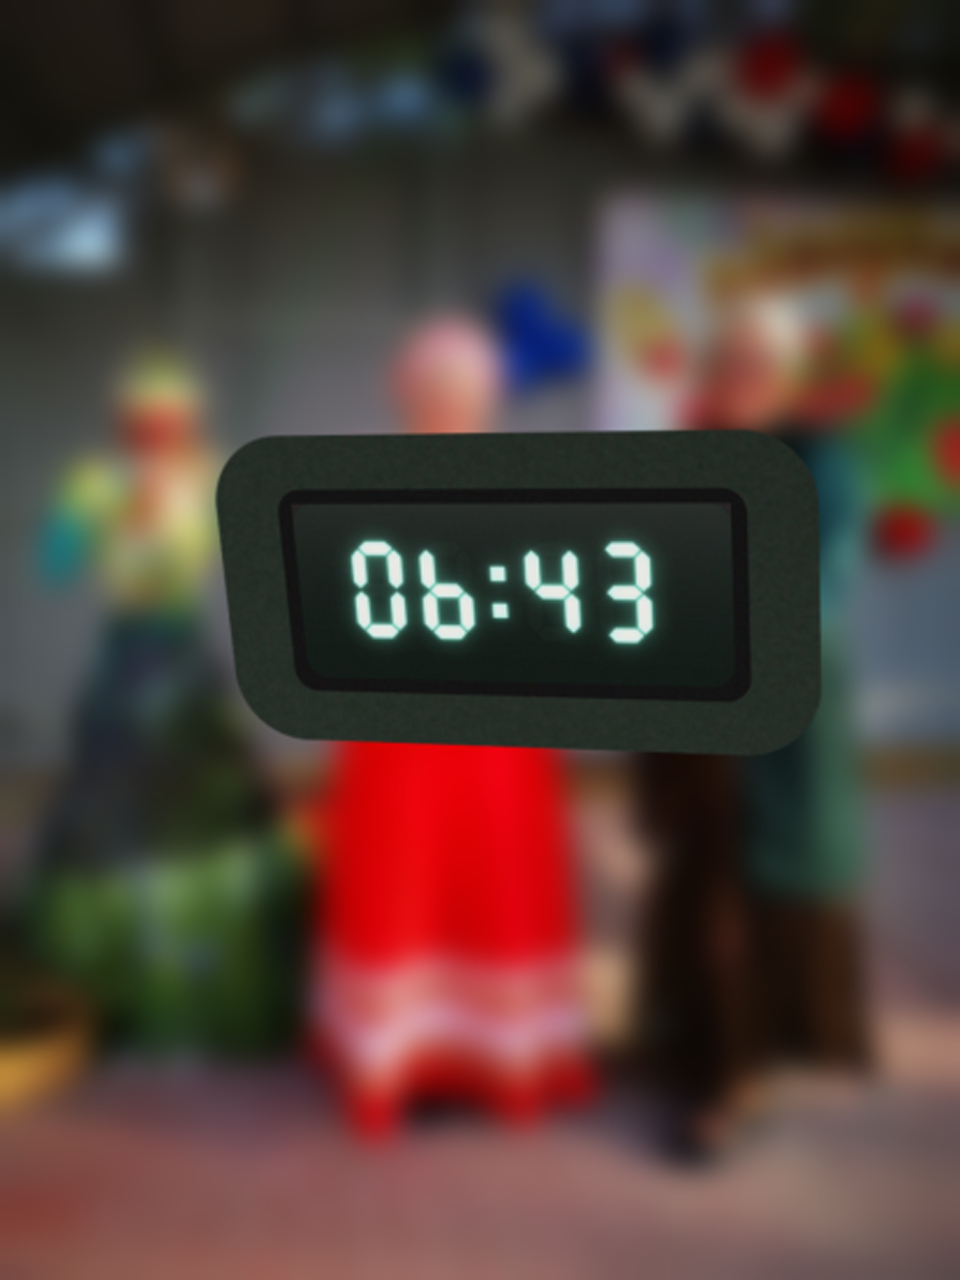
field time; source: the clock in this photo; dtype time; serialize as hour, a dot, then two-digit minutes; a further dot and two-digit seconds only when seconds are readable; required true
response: 6.43
